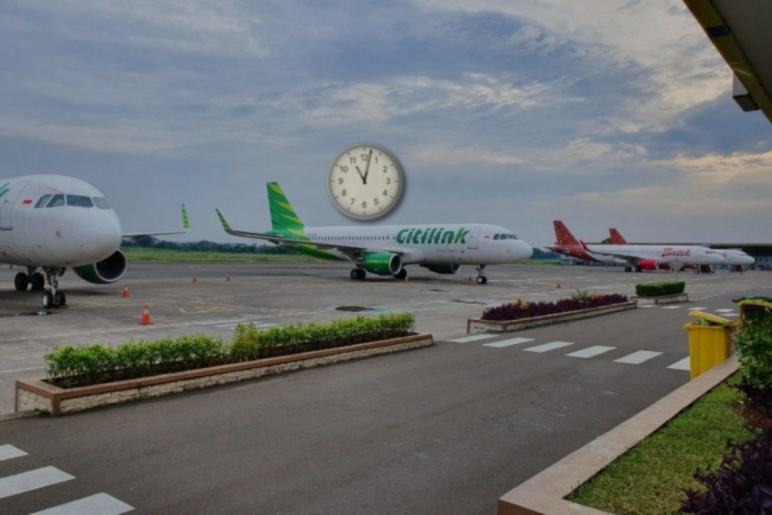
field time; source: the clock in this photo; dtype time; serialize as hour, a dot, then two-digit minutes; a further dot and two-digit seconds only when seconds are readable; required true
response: 11.02
